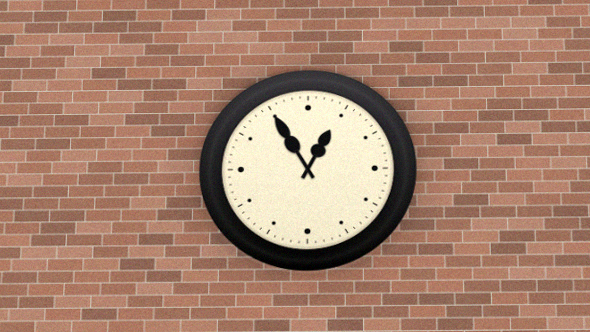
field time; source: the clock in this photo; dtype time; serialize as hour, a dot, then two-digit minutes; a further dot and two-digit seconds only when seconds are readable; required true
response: 12.55
